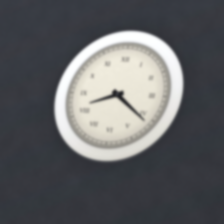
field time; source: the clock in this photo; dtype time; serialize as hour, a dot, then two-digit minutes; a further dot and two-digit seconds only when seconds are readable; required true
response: 8.21
